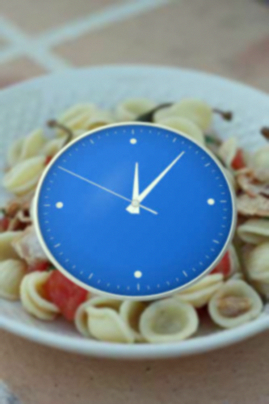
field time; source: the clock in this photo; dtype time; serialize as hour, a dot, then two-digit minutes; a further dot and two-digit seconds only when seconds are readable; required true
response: 12.06.50
